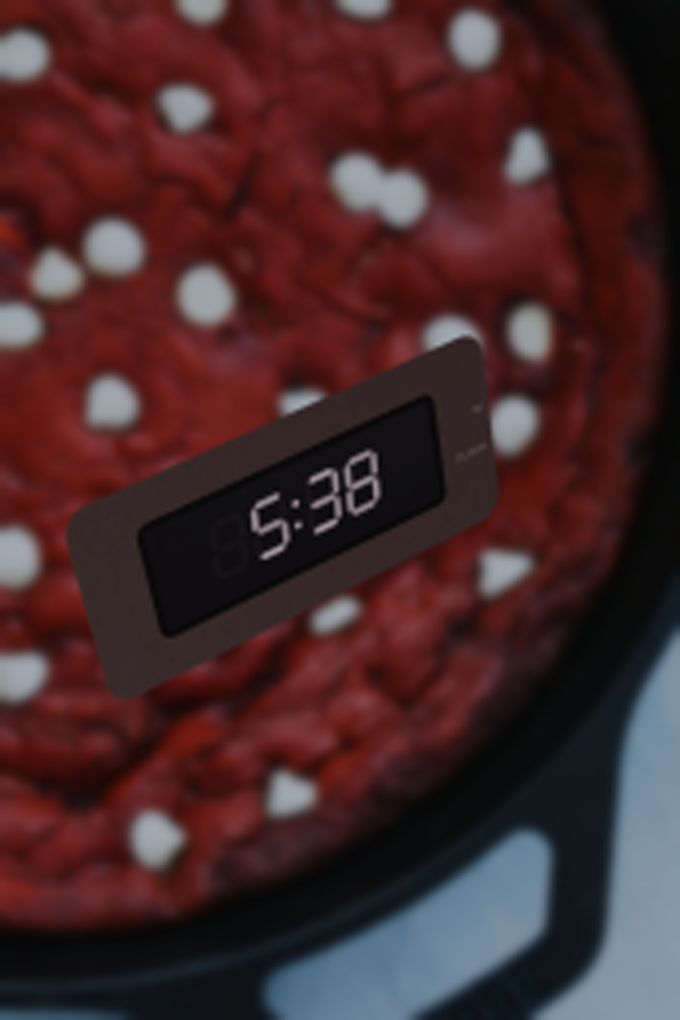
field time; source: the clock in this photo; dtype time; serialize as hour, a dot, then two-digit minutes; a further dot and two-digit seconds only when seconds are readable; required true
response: 5.38
